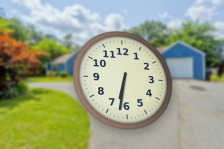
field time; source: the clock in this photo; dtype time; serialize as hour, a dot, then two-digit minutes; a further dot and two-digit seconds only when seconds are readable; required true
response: 6.32
